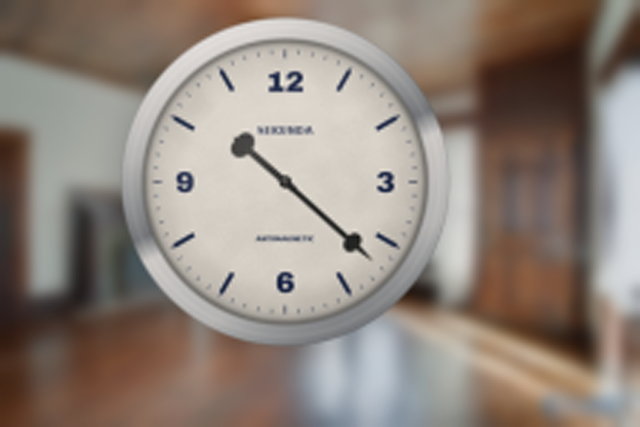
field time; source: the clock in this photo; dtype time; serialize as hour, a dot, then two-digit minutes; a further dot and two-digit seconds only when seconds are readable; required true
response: 10.22
